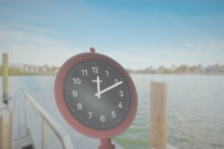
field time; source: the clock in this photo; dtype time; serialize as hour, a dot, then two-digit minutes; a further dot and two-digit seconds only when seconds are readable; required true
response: 12.11
